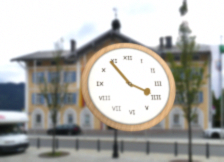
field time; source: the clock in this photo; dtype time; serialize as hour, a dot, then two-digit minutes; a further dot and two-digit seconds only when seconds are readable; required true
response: 3.54
